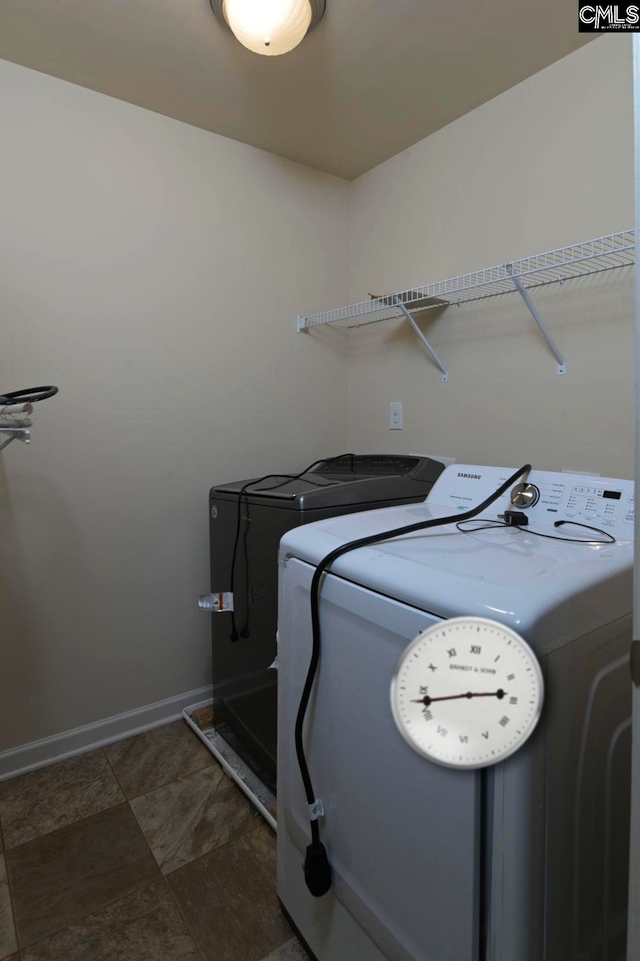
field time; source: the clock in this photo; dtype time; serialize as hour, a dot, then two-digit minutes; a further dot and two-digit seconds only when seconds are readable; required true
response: 2.42.43
